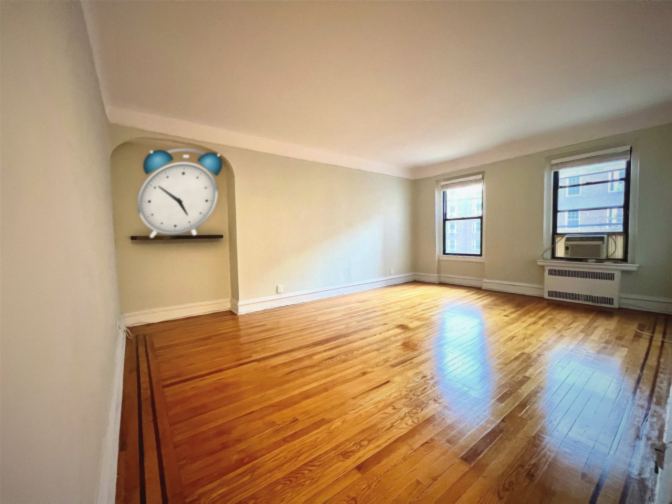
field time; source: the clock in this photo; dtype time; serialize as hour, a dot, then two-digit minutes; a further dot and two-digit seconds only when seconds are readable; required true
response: 4.51
